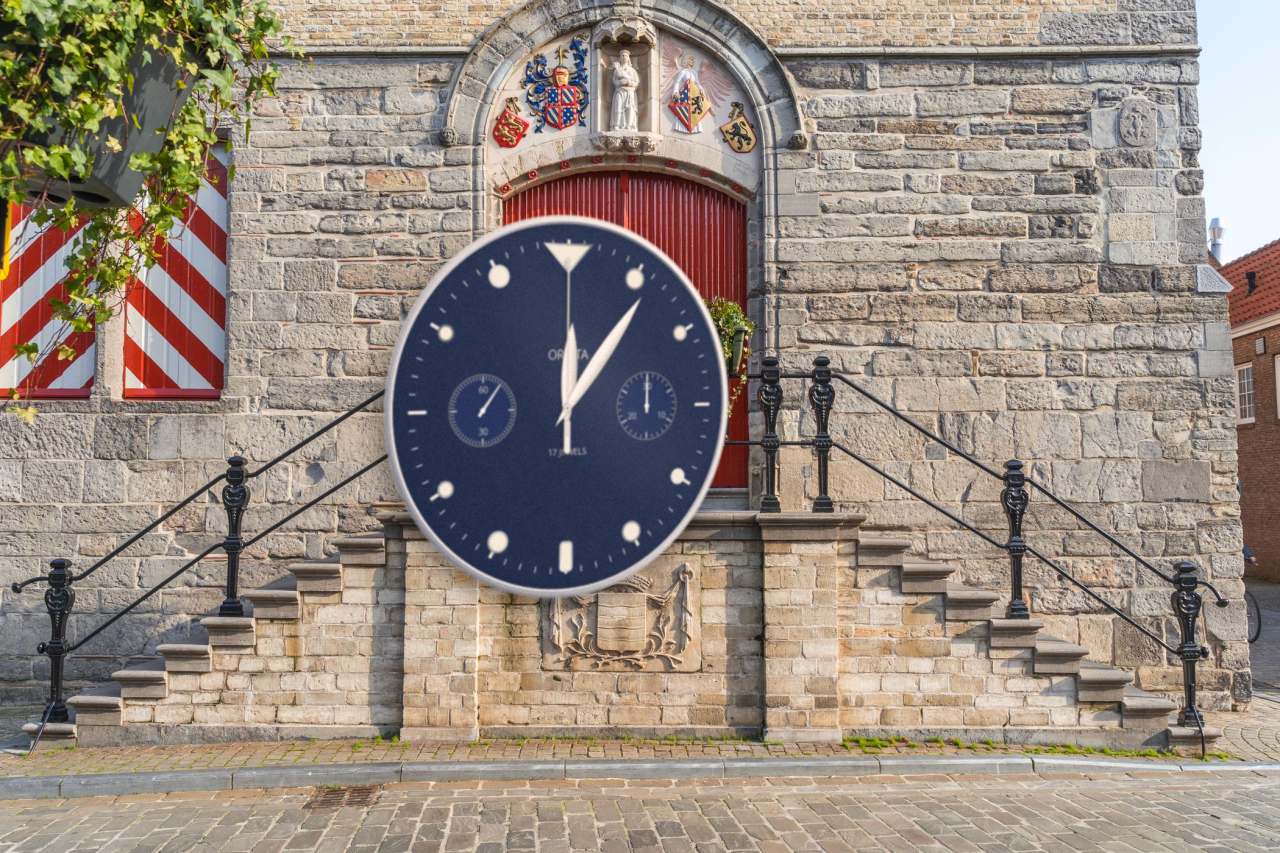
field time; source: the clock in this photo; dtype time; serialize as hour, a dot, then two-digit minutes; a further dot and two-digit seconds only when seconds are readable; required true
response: 12.06.06
